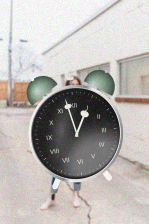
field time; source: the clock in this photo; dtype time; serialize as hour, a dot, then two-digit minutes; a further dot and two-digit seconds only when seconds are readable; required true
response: 12.58
